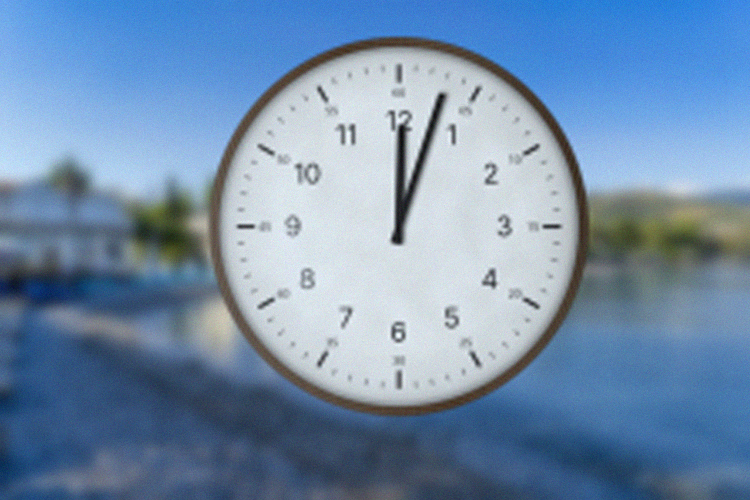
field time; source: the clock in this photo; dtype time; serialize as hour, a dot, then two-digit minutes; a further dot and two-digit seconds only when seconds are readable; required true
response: 12.03
